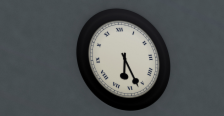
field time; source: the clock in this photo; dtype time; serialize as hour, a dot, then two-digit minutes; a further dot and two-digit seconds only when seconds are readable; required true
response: 6.27
